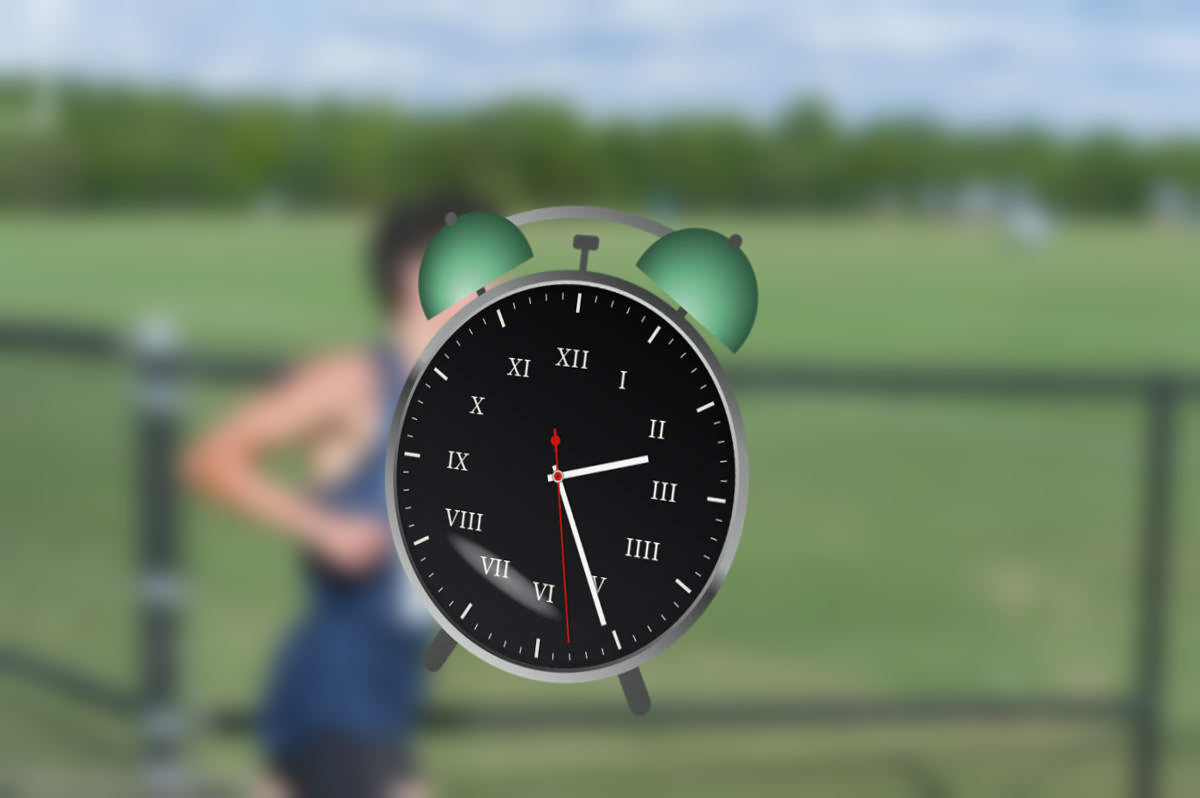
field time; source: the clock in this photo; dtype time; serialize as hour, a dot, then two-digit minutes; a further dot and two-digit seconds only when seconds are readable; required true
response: 2.25.28
